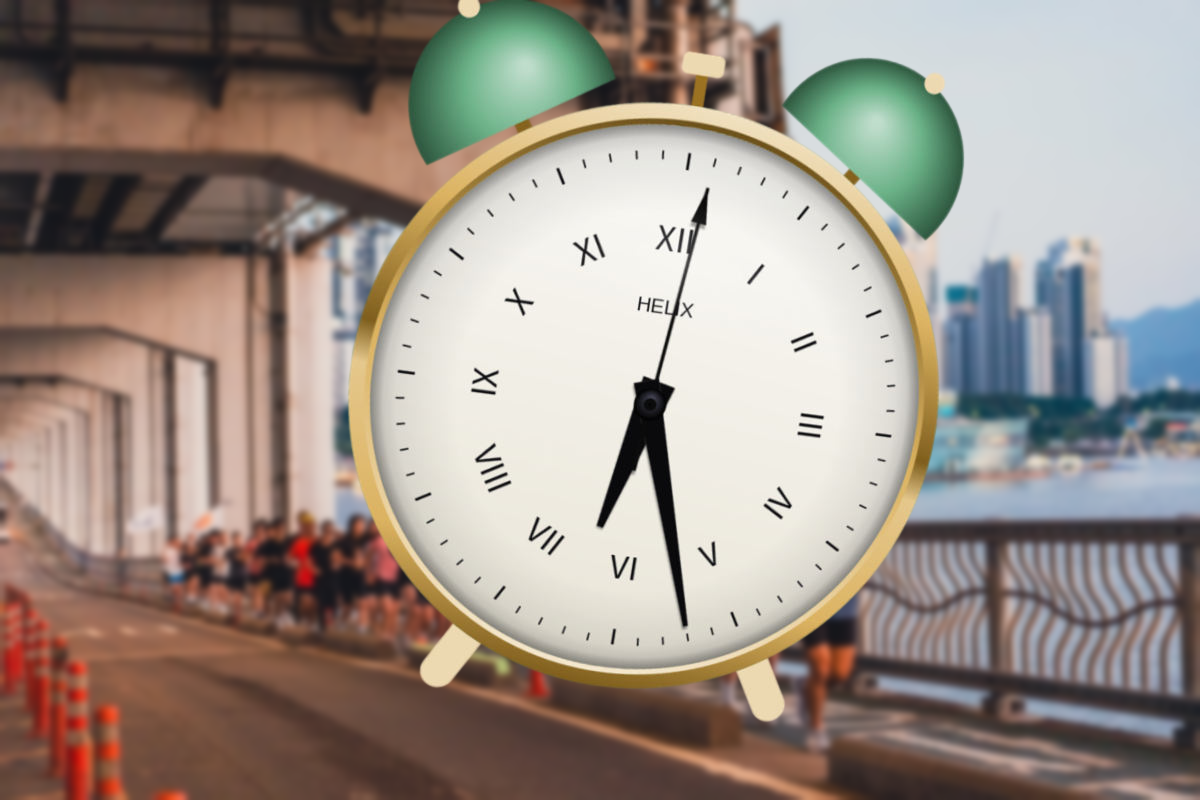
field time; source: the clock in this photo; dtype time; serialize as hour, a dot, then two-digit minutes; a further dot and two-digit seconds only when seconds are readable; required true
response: 6.27.01
